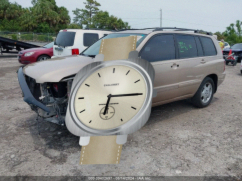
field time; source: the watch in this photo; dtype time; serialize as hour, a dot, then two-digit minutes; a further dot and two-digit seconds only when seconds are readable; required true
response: 6.15
